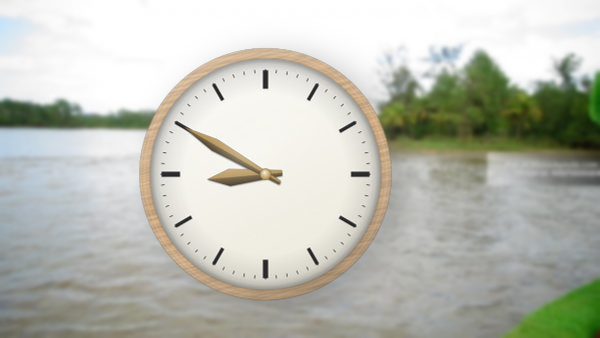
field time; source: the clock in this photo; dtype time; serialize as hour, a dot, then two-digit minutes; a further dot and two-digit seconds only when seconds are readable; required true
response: 8.50
